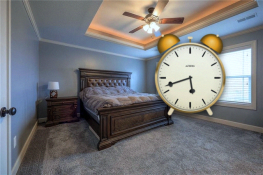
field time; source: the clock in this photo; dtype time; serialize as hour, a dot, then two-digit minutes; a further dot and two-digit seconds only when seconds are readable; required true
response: 5.42
